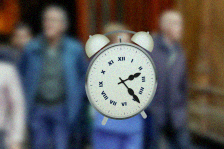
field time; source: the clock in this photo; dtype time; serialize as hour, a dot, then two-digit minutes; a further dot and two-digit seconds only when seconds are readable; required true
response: 2.24
